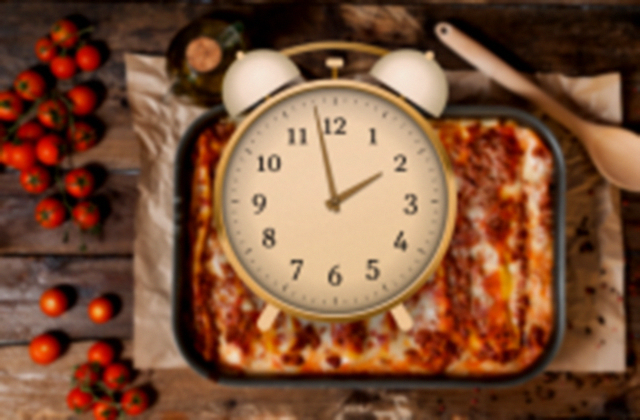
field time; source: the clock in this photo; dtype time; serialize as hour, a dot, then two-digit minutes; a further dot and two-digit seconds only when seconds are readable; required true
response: 1.58
